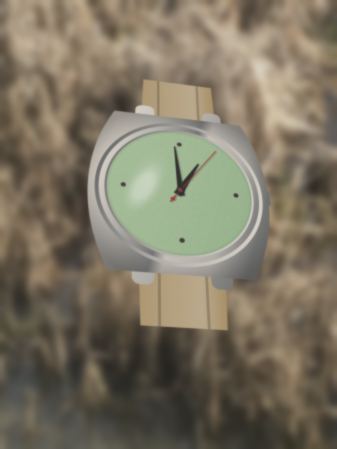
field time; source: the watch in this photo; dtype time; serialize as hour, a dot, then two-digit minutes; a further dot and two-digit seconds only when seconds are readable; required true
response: 12.59.06
